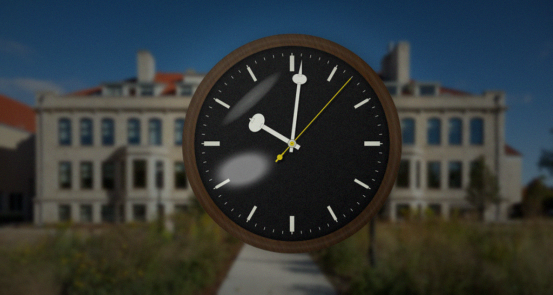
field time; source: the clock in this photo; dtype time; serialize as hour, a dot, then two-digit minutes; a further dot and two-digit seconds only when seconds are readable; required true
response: 10.01.07
